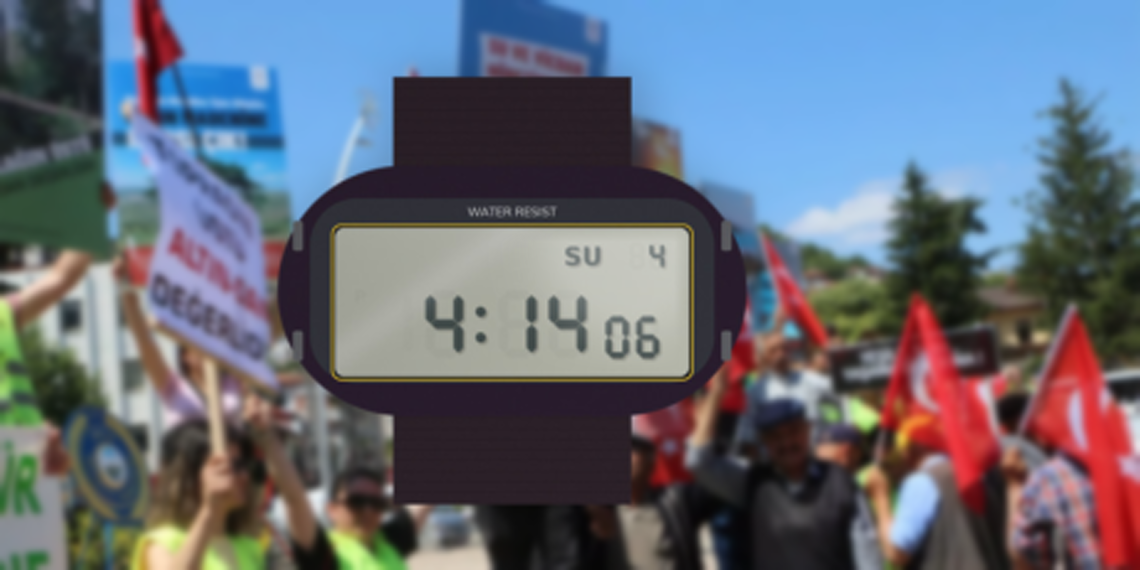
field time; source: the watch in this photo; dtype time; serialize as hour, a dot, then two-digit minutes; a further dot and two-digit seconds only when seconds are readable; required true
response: 4.14.06
